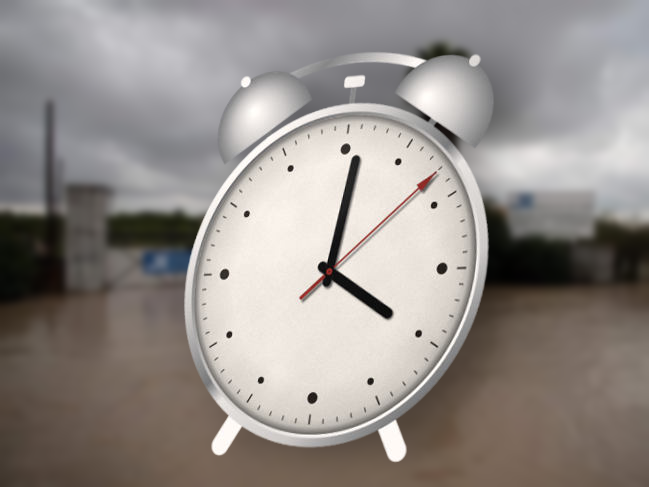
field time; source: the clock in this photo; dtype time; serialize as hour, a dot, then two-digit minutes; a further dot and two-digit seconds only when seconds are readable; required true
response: 4.01.08
